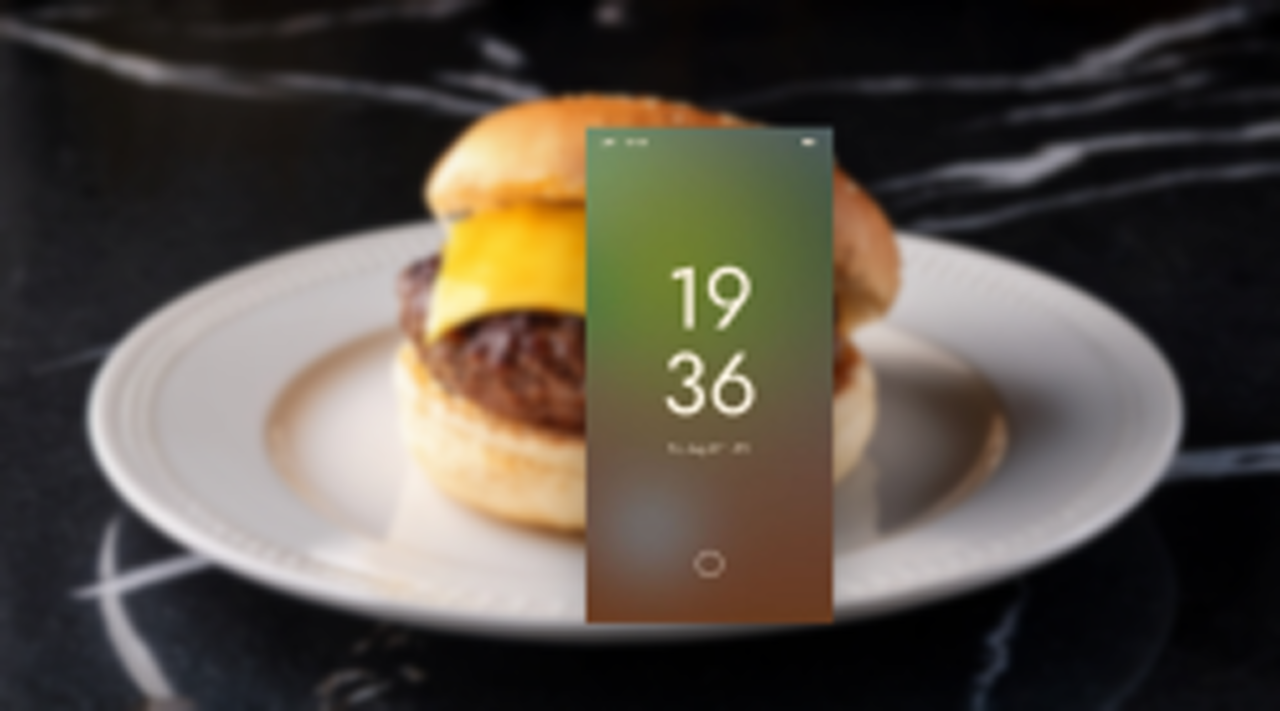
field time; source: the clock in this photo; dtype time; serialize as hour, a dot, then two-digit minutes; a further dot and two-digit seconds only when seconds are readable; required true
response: 19.36
